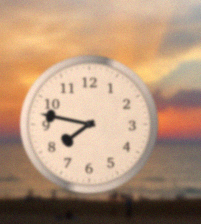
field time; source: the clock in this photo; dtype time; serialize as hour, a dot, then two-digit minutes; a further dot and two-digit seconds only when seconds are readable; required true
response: 7.47
